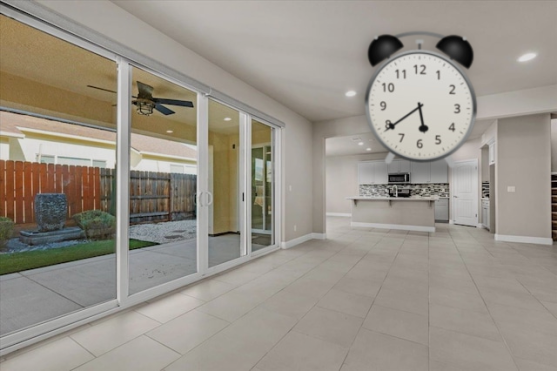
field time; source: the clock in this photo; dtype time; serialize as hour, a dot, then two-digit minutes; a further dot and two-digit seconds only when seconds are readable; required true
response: 5.39
